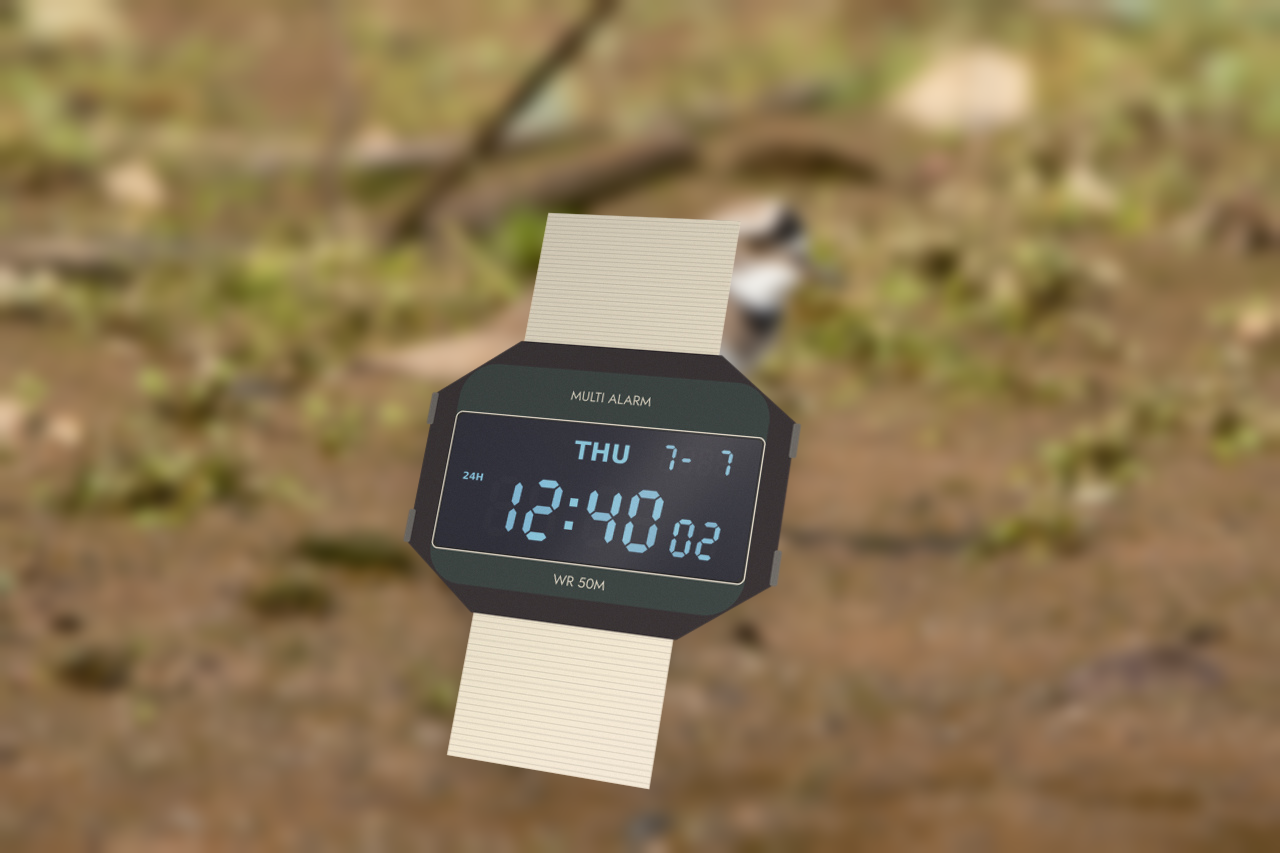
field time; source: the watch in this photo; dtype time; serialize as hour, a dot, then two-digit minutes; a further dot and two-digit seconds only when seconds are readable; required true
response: 12.40.02
